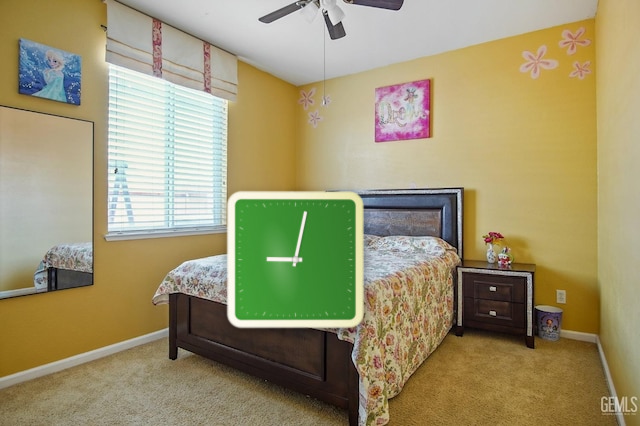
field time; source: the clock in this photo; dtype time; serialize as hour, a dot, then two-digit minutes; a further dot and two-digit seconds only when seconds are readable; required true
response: 9.02
